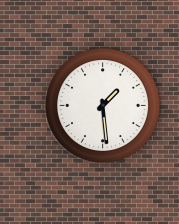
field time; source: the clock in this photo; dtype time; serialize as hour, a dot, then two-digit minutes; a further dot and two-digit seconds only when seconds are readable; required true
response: 1.29
